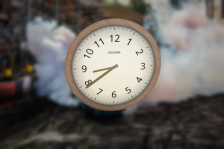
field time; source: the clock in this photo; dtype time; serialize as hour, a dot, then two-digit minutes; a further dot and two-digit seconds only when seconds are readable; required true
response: 8.39
